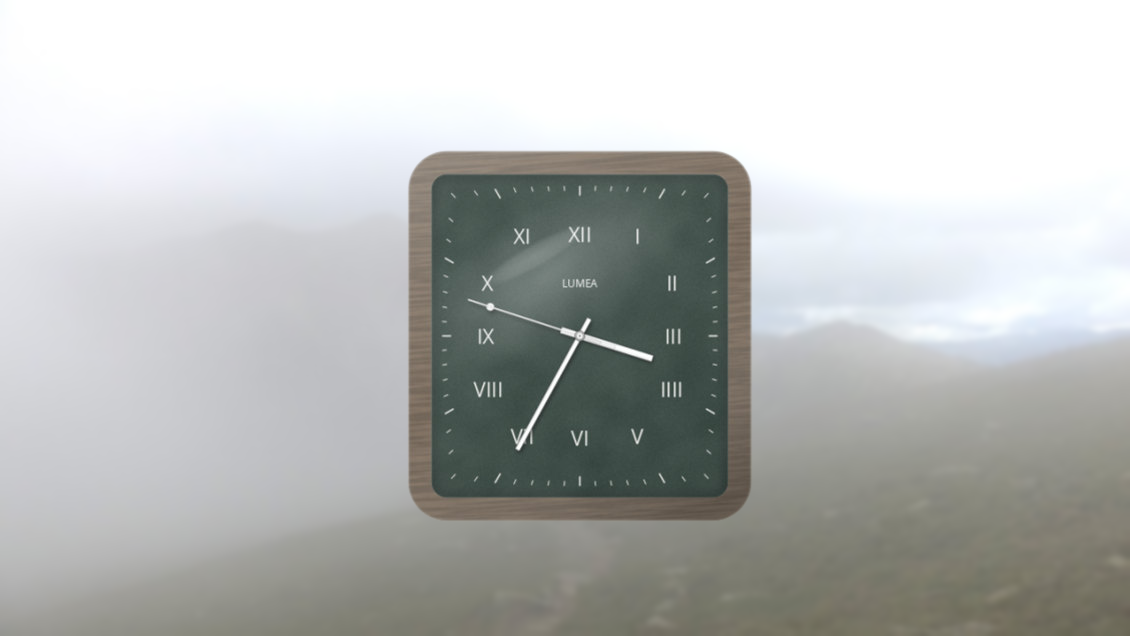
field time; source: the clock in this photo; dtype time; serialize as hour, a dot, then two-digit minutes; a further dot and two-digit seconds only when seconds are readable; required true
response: 3.34.48
